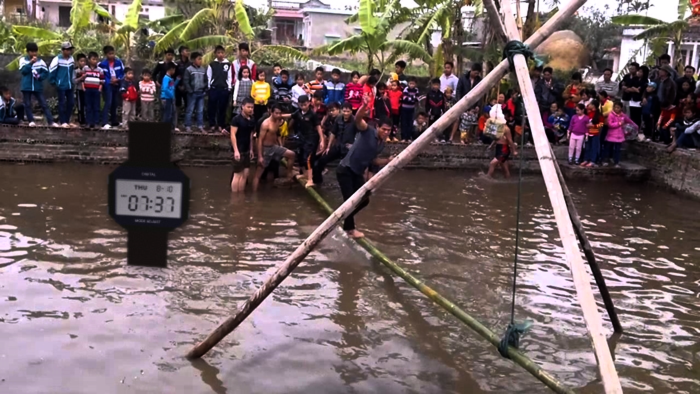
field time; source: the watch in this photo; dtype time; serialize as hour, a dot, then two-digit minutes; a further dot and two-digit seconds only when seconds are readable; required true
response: 7.37
